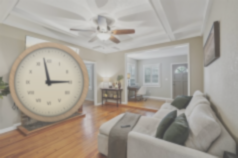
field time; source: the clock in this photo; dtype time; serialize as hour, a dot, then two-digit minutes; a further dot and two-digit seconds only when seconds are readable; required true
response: 2.58
